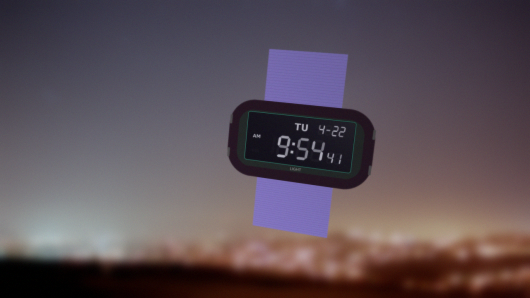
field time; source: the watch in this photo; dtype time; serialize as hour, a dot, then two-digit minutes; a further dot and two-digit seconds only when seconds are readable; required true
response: 9.54.41
